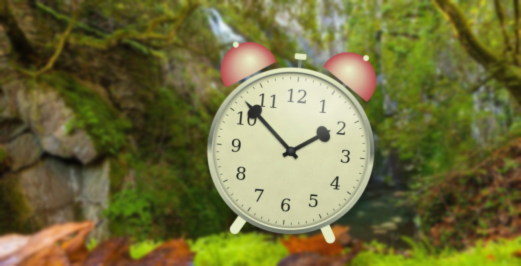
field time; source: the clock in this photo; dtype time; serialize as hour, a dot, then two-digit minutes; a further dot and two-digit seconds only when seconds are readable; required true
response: 1.52
